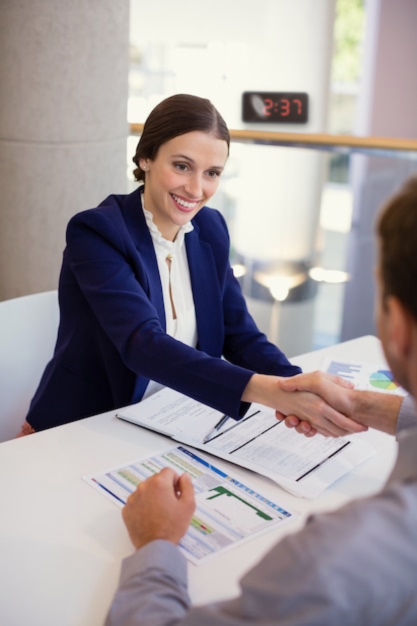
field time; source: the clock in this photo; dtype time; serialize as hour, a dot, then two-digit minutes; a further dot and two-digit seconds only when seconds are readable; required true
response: 2.37
